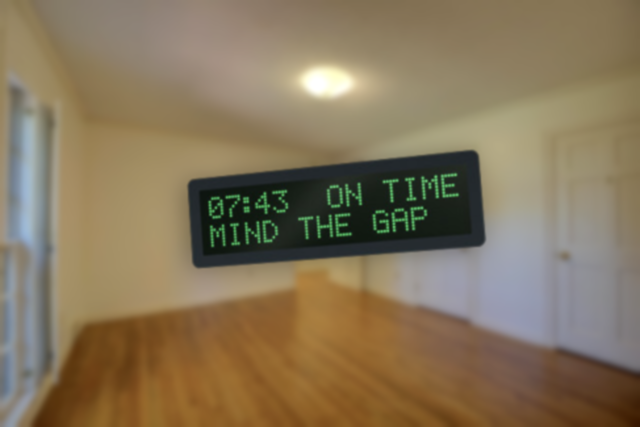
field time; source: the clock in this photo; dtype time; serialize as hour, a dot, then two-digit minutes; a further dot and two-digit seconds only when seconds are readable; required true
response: 7.43
